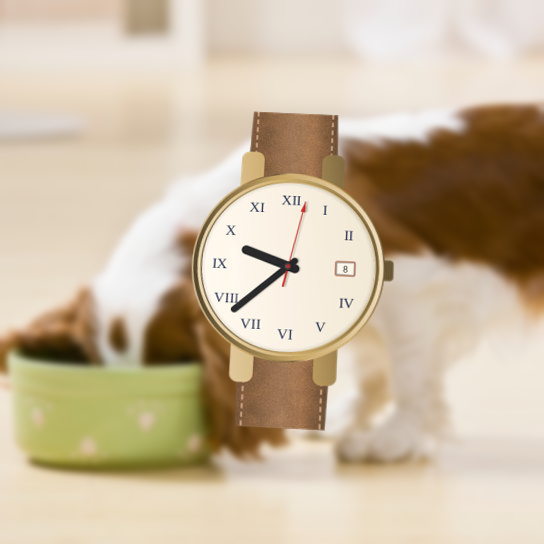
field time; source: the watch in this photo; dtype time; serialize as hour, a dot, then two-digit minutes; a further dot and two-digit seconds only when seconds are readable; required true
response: 9.38.02
